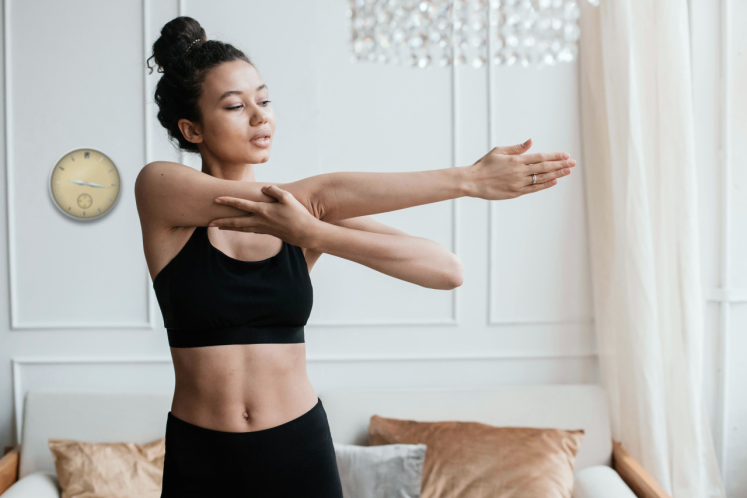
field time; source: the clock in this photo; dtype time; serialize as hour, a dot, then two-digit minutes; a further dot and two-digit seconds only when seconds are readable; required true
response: 9.16
